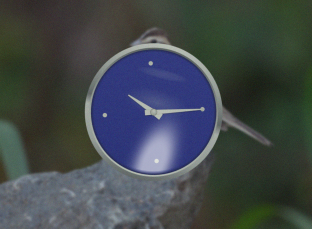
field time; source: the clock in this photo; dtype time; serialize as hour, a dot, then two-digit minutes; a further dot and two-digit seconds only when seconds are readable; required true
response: 10.15
